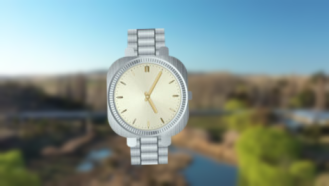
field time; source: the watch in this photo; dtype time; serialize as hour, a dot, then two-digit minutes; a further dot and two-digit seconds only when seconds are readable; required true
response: 5.05
